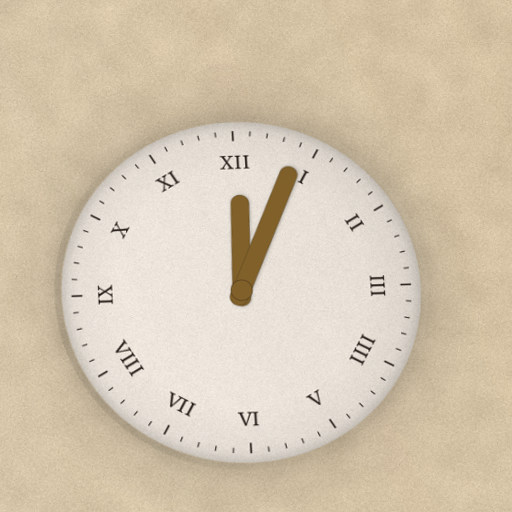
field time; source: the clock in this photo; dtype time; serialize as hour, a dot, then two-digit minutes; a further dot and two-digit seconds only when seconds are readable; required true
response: 12.04
